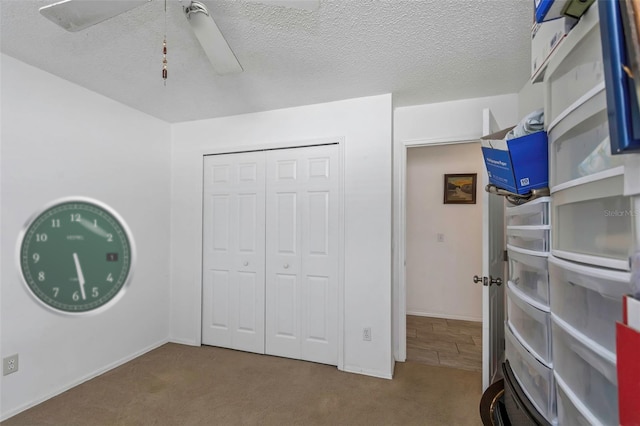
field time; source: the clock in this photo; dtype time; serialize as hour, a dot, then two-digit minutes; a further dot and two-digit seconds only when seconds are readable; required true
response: 5.28
